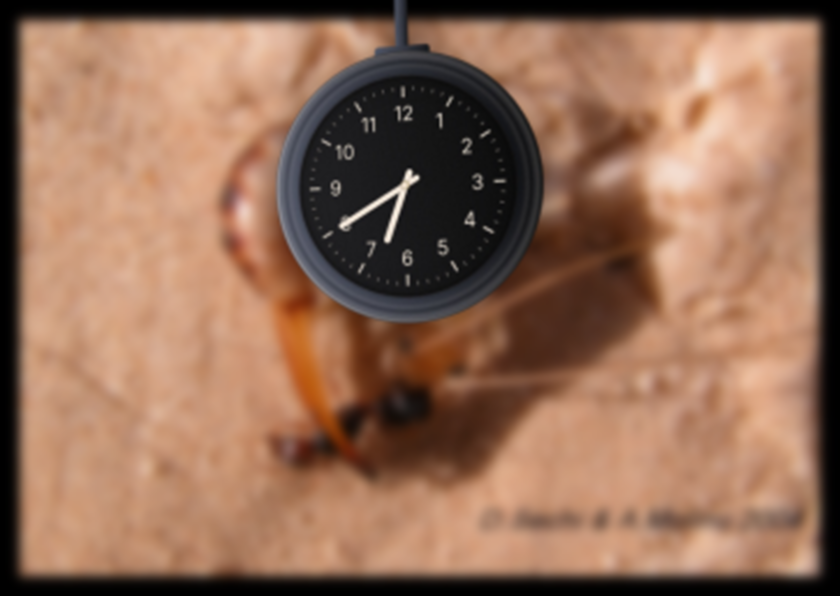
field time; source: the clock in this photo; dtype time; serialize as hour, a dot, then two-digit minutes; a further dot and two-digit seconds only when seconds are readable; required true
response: 6.40
